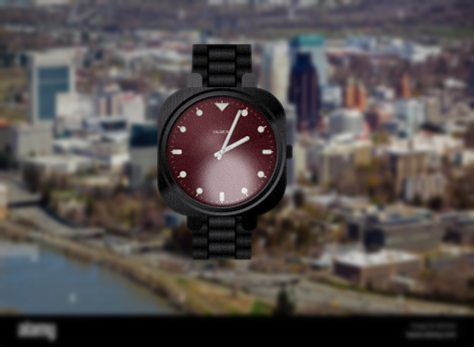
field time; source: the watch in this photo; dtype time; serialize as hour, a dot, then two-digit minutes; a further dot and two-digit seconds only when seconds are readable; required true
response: 2.04
